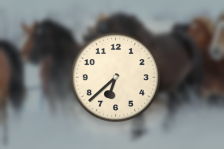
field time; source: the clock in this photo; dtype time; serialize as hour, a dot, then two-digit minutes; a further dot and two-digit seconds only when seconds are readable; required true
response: 6.38
